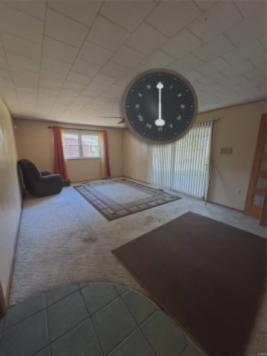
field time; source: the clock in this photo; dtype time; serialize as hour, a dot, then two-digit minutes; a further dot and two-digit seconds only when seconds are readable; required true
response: 6.00
